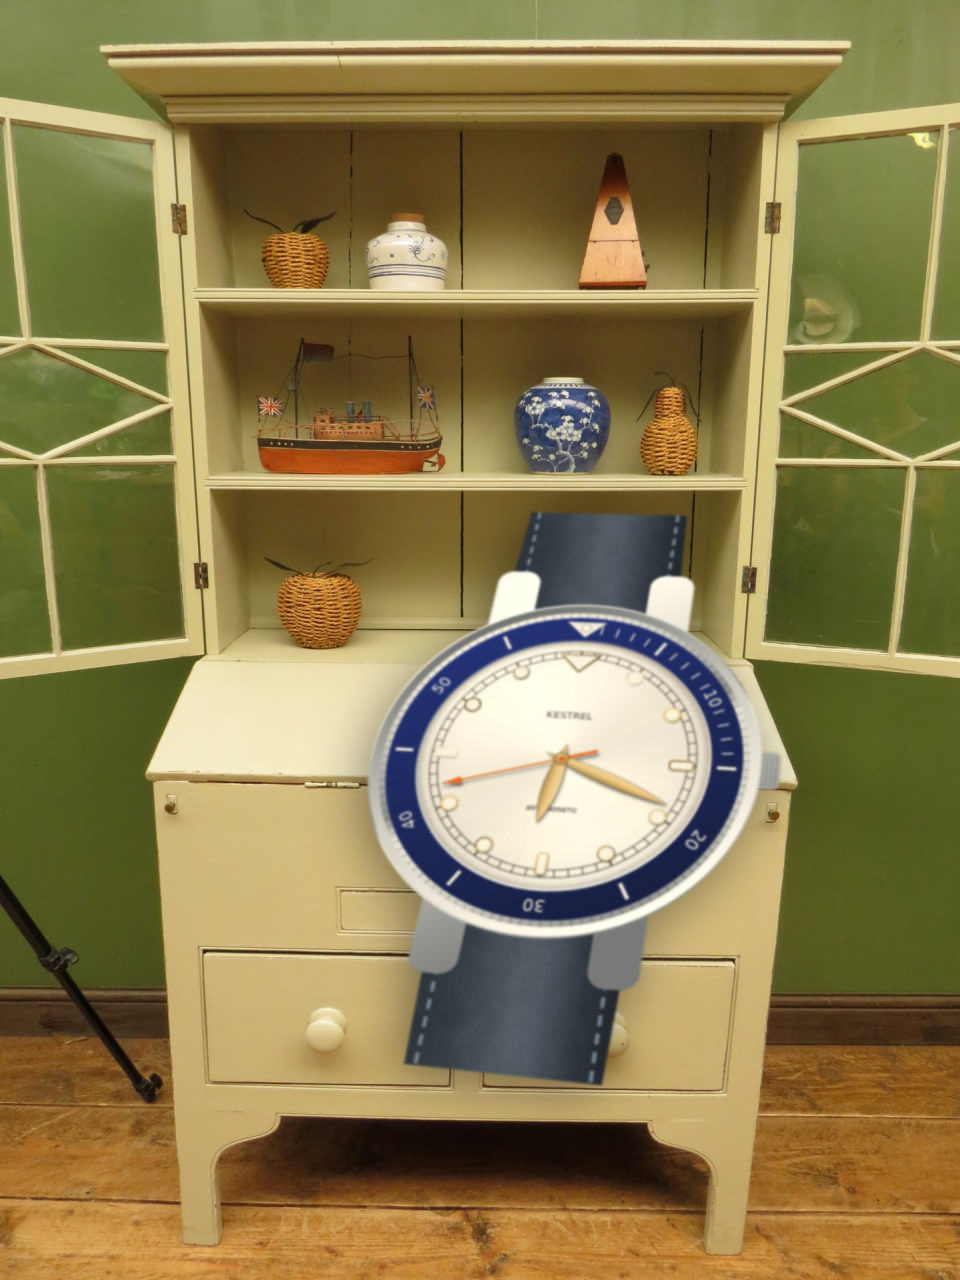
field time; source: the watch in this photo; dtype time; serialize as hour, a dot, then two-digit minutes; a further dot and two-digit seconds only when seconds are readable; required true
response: 6.18.42
